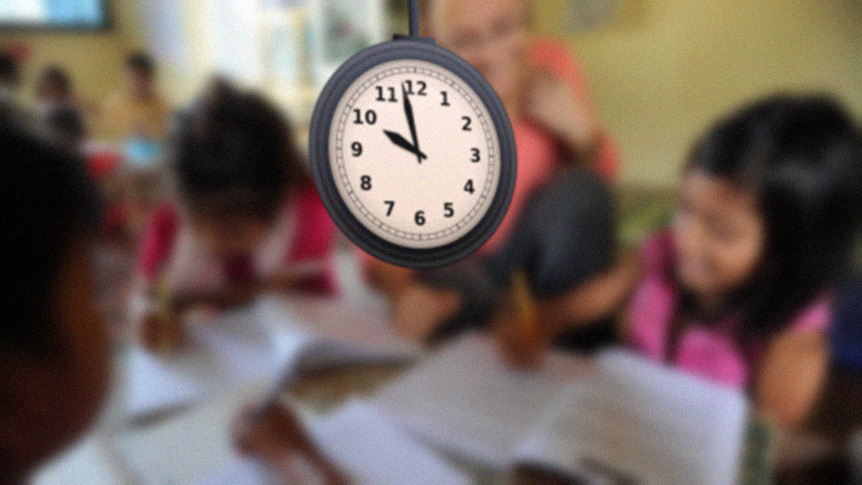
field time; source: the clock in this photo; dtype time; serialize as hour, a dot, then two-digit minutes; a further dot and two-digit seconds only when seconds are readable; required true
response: 9.58
